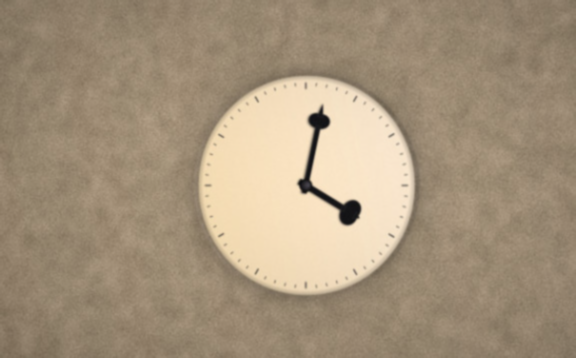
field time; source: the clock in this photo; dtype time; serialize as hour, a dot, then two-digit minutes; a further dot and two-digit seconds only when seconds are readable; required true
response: 4.02
